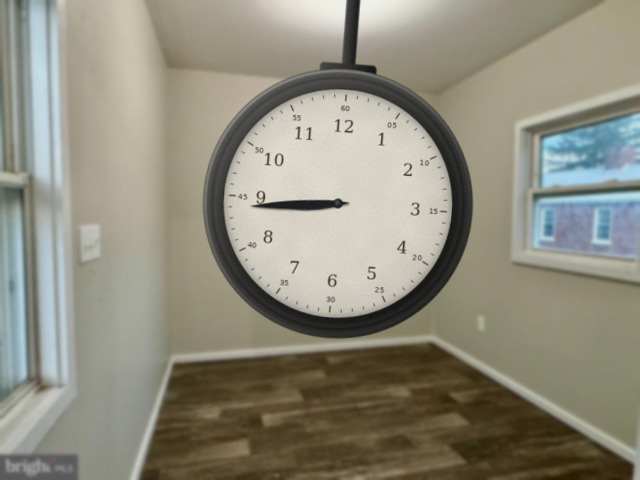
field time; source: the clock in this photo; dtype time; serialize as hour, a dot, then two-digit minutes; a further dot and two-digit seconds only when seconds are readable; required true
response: 8.44
